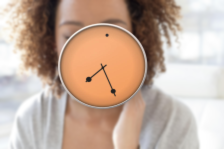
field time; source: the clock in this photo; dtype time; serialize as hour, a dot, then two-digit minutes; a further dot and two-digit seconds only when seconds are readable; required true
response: 7.25
